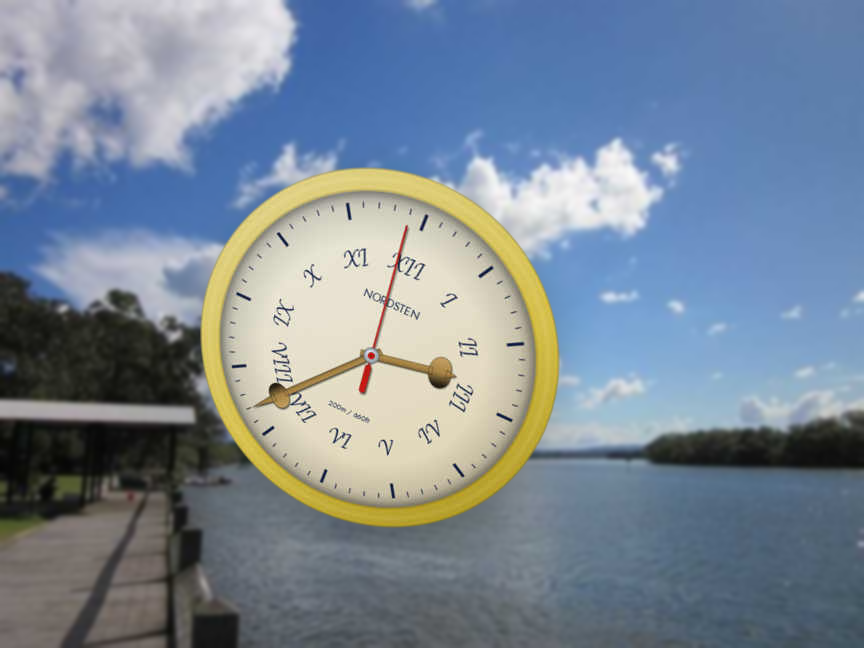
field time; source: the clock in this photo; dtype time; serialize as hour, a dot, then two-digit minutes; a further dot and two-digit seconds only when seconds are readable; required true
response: 2.36.59
